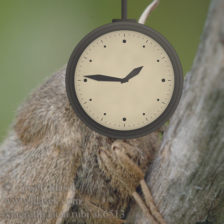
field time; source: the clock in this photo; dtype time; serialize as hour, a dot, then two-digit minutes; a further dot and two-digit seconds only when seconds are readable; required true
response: 1.46
